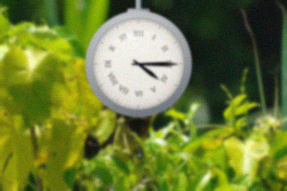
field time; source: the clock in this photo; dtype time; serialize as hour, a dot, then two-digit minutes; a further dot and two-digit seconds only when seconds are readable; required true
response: 4.15
